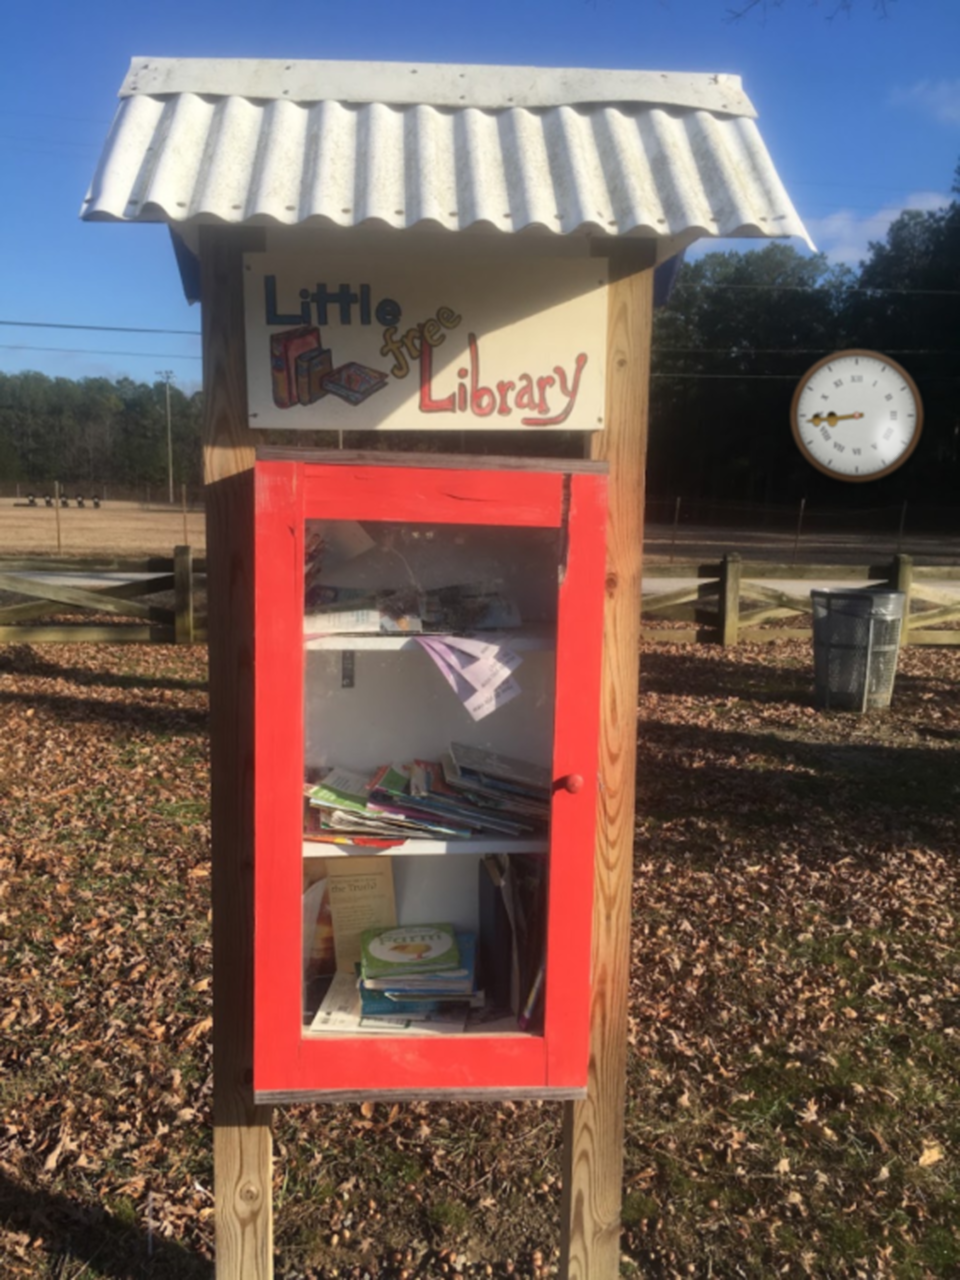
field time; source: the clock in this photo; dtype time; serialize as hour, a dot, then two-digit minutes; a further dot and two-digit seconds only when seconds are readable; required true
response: 8.44
